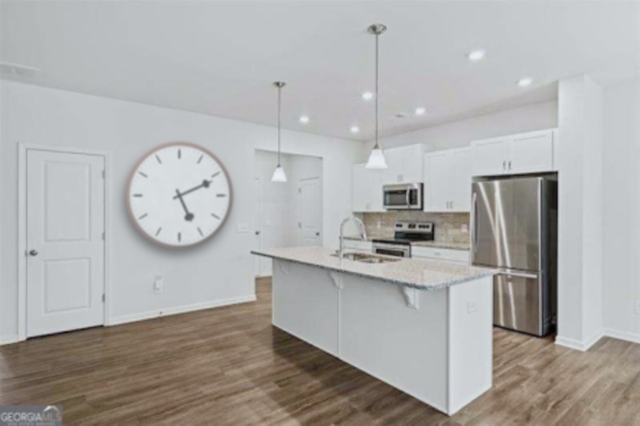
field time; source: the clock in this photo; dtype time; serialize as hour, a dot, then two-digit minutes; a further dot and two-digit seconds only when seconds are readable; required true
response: 5.11
